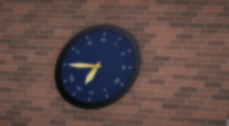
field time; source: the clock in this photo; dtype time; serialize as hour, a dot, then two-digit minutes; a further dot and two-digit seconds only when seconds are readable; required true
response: 6.45
